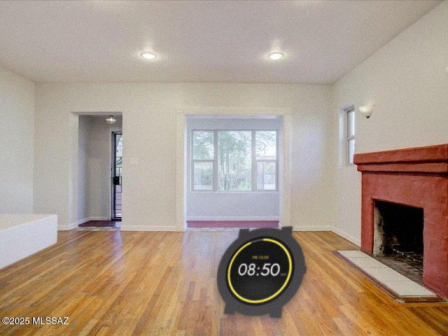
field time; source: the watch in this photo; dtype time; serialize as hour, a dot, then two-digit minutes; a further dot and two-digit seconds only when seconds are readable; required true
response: 8.50
